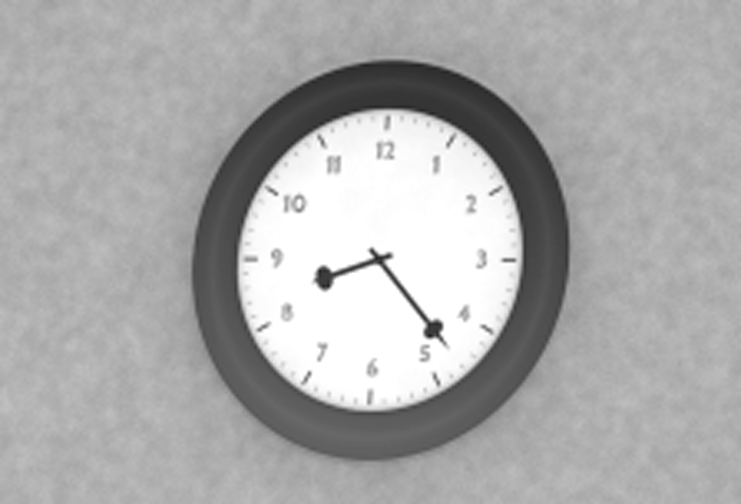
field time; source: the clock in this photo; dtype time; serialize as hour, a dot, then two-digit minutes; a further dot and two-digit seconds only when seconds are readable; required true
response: 8.23
